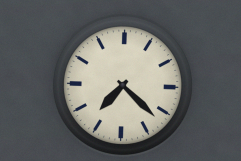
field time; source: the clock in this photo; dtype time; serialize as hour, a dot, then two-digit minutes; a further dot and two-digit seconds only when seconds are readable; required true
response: 7.22
